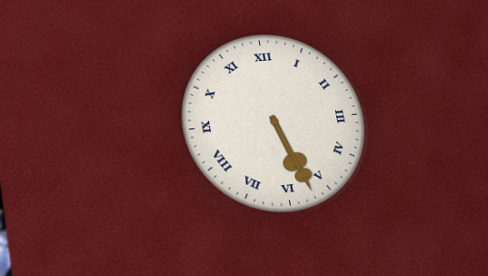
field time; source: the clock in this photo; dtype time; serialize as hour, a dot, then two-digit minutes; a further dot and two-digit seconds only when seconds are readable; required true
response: 5.27
